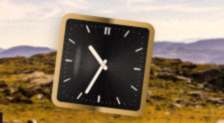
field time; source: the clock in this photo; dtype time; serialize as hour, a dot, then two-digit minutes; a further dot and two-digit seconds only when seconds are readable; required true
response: 10.34
